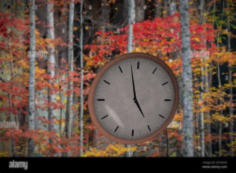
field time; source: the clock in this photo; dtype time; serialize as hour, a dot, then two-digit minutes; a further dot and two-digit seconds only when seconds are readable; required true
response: 4.58
